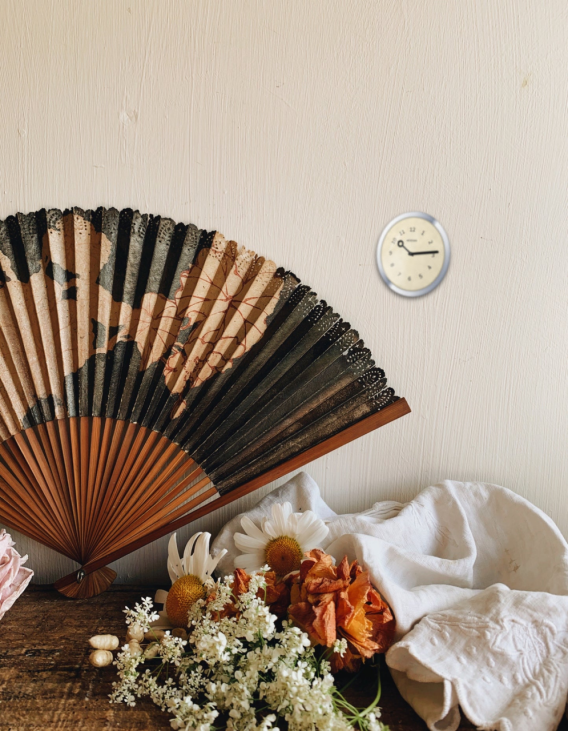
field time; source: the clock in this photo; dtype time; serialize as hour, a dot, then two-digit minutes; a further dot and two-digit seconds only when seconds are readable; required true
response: 10.14
